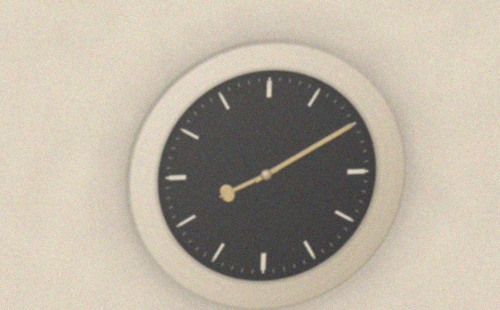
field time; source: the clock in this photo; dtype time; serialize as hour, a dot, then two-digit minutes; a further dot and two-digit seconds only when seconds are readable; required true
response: 8.10
